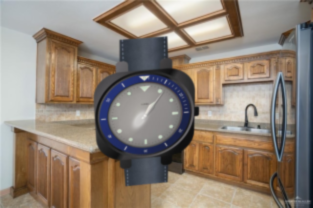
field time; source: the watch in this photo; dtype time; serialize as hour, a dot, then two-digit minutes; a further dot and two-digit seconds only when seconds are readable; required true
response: 1.06
